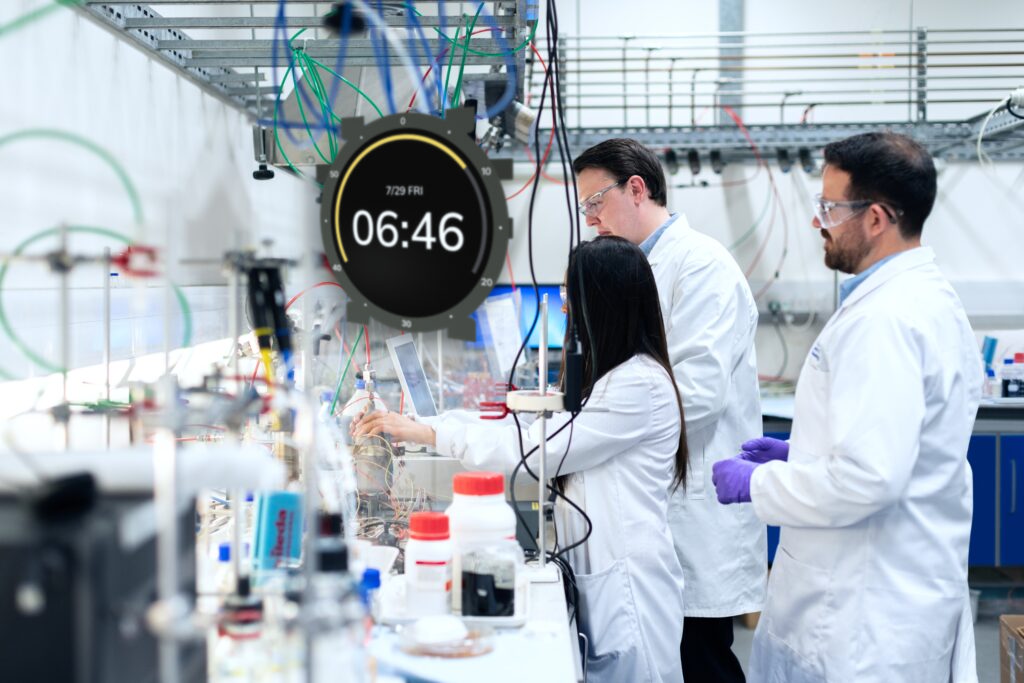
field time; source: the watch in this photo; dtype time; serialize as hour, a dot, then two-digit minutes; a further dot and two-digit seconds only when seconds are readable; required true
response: 6.46
